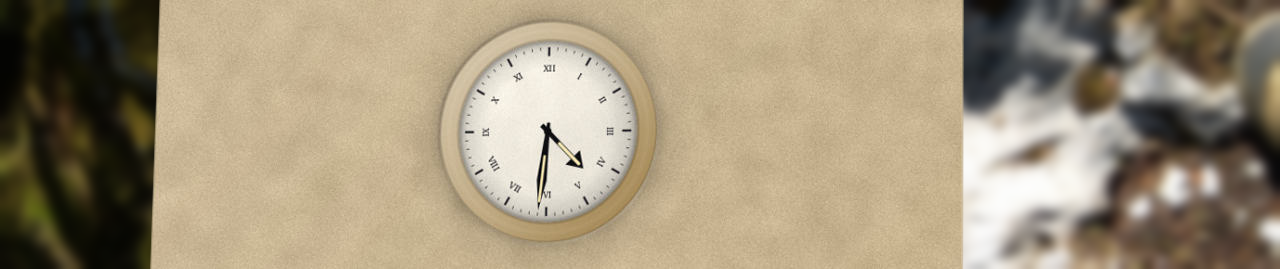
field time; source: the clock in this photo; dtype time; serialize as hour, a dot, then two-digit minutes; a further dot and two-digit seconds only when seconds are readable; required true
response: 4.31
